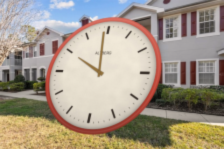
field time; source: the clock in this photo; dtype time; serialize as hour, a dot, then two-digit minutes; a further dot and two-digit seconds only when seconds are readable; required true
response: 9.59
